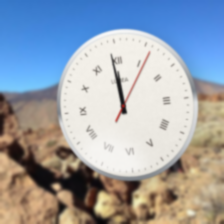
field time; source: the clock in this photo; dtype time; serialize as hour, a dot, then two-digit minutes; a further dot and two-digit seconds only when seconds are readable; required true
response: 11.59.06
